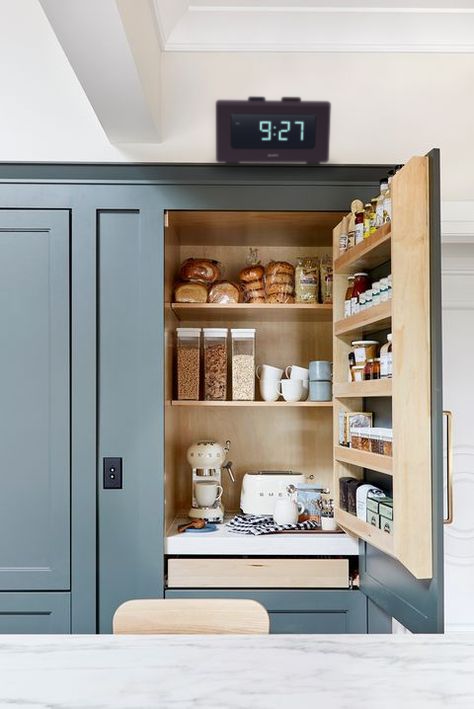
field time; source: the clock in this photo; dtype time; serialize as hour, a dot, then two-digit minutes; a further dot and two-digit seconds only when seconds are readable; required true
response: 9.27
